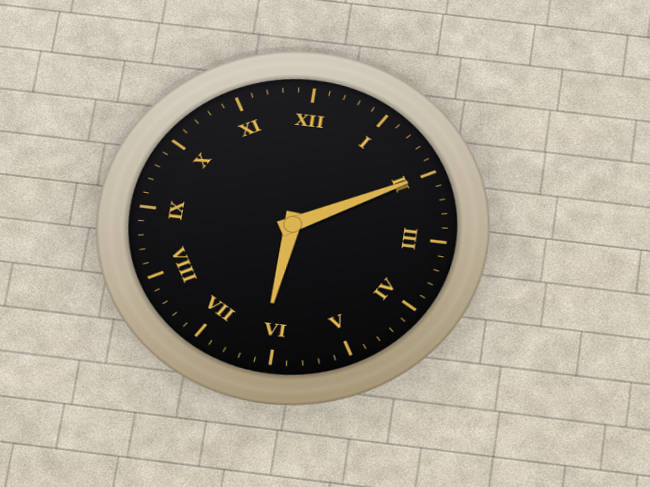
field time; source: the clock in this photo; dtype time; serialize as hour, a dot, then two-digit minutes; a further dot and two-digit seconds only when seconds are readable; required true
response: 6.10
